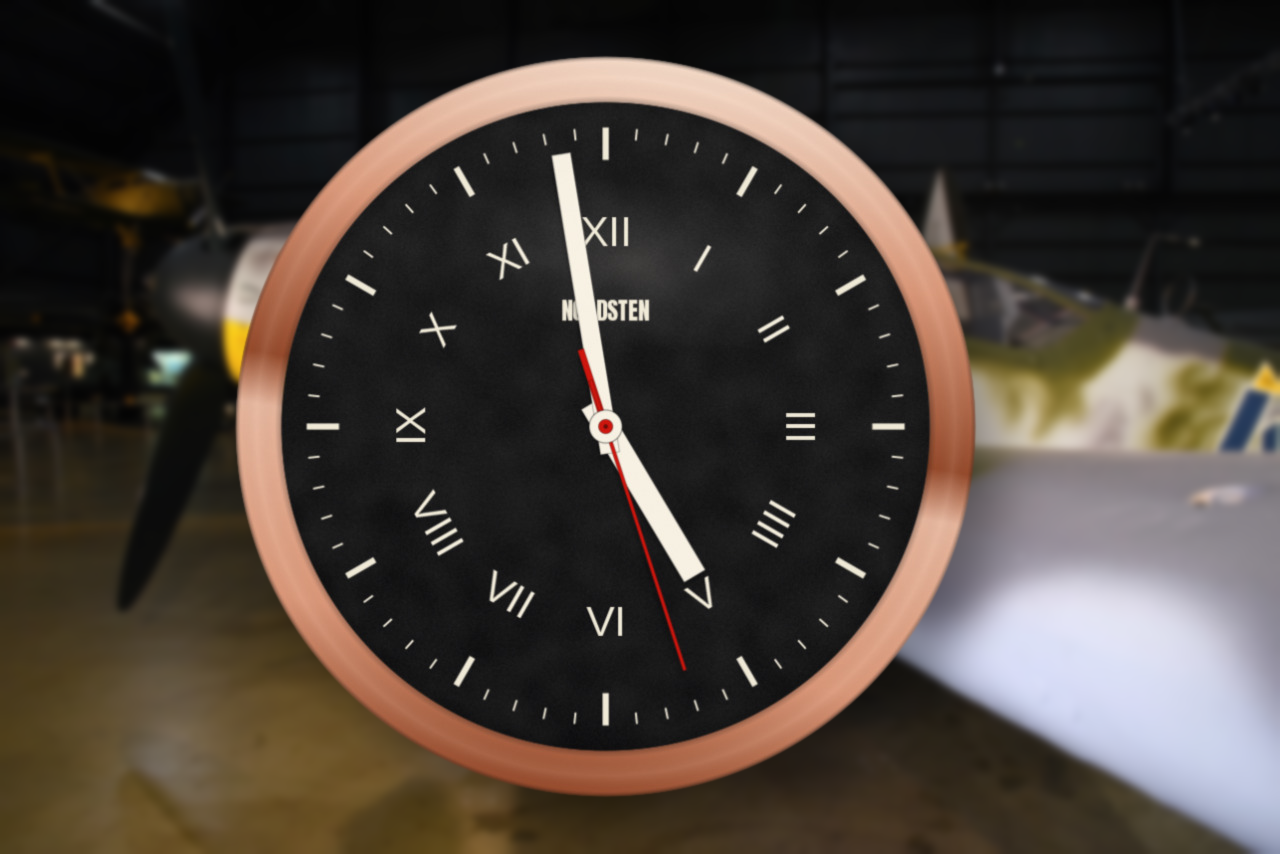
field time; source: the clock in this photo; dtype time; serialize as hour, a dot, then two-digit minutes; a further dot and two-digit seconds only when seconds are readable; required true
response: 4.58.27
